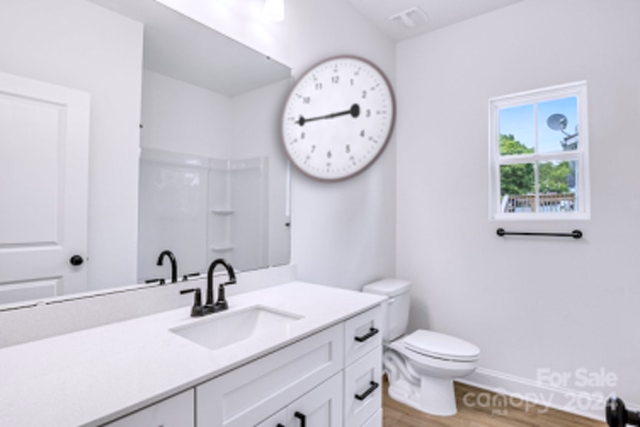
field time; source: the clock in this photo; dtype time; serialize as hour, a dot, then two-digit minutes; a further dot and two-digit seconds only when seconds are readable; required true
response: 2.44
